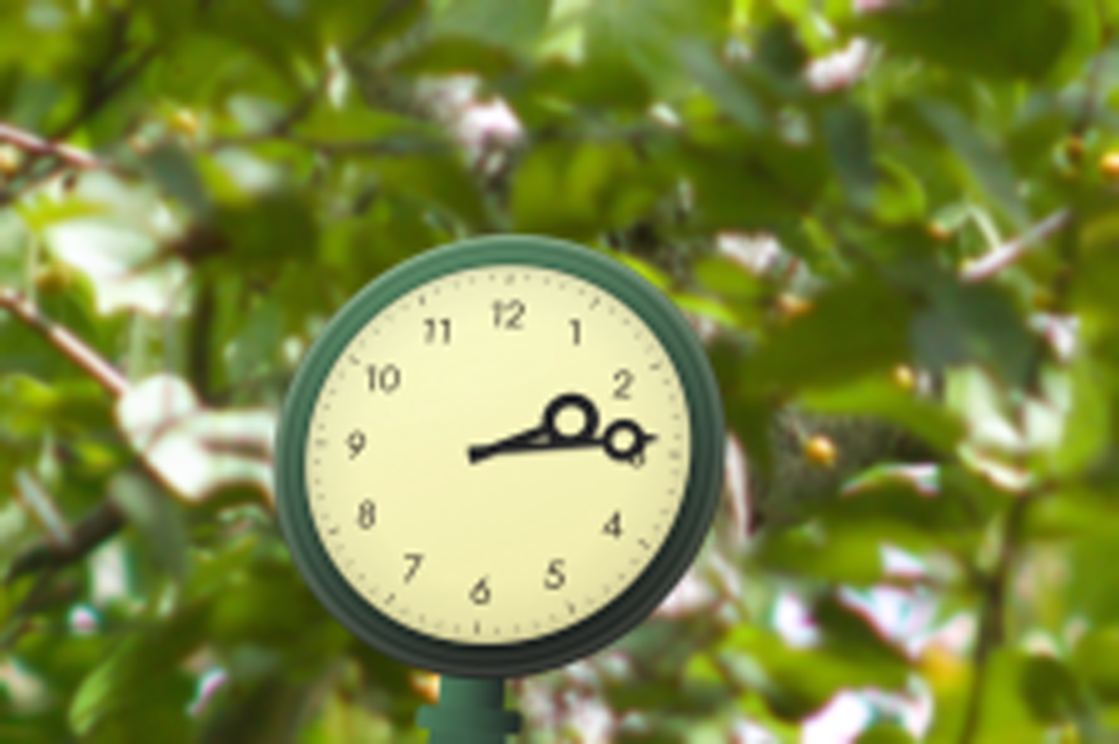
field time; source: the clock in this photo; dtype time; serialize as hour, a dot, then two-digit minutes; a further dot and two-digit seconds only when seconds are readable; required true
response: 2.14
